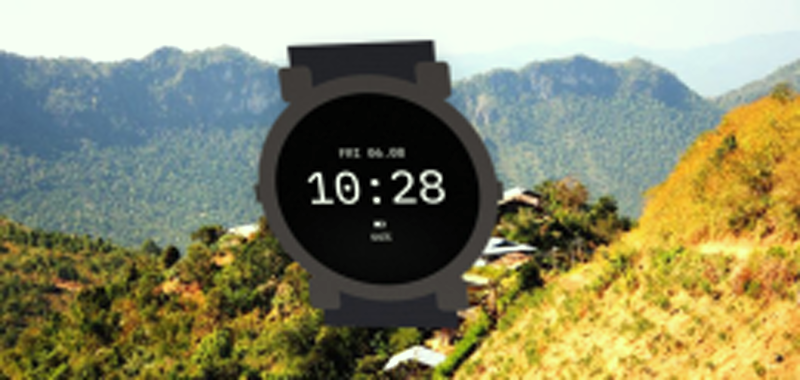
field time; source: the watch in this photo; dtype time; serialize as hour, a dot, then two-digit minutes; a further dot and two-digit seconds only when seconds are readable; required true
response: 10.28
